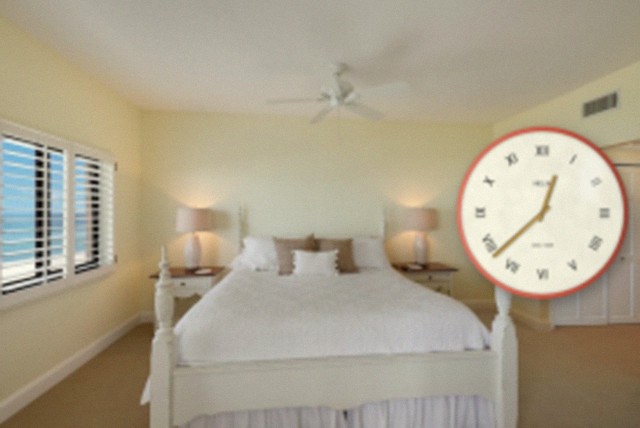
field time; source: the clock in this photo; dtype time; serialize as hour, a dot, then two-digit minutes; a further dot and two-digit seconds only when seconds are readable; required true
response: 12.38
